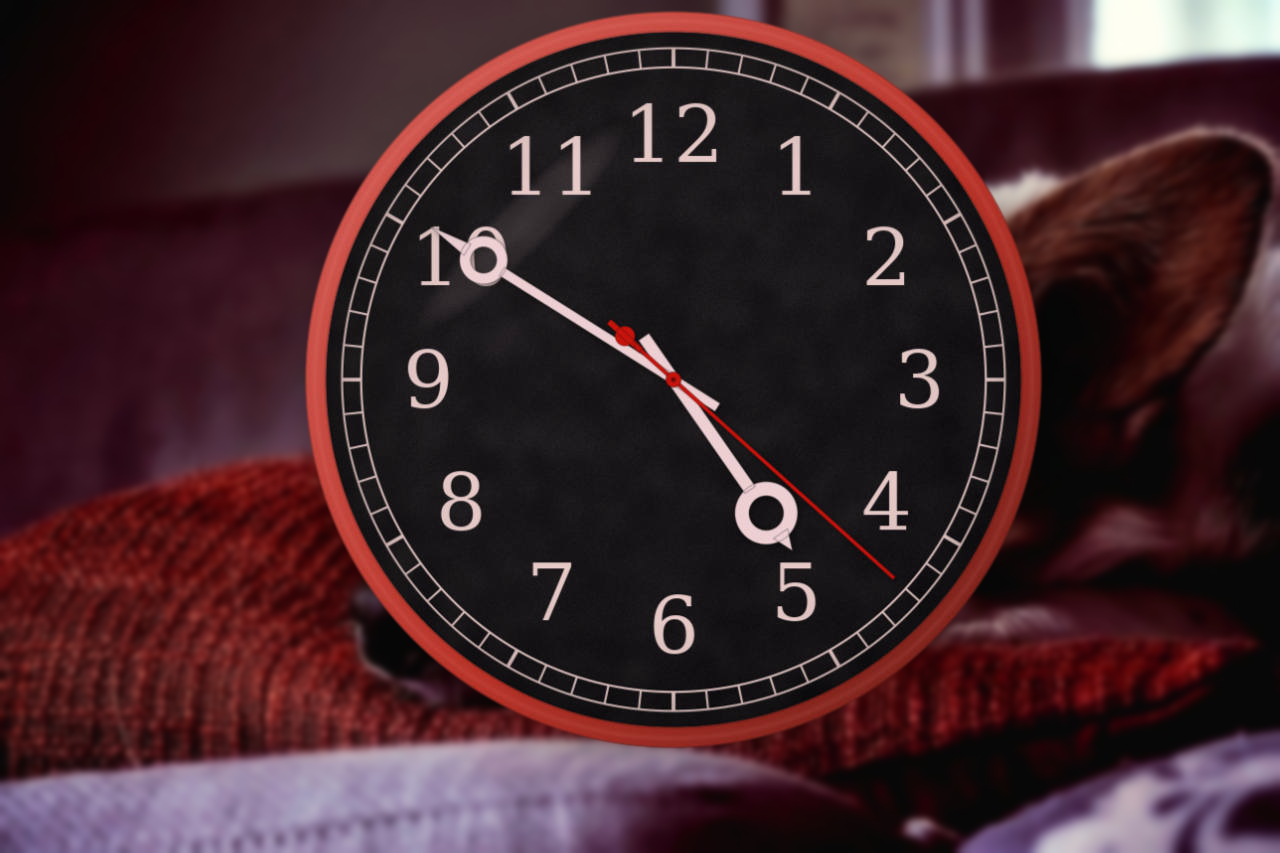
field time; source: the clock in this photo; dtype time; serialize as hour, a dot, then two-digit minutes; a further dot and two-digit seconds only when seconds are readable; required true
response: 4.50.22
